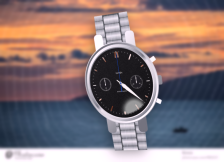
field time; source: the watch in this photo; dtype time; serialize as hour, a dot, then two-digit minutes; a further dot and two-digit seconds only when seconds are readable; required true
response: 4.22
